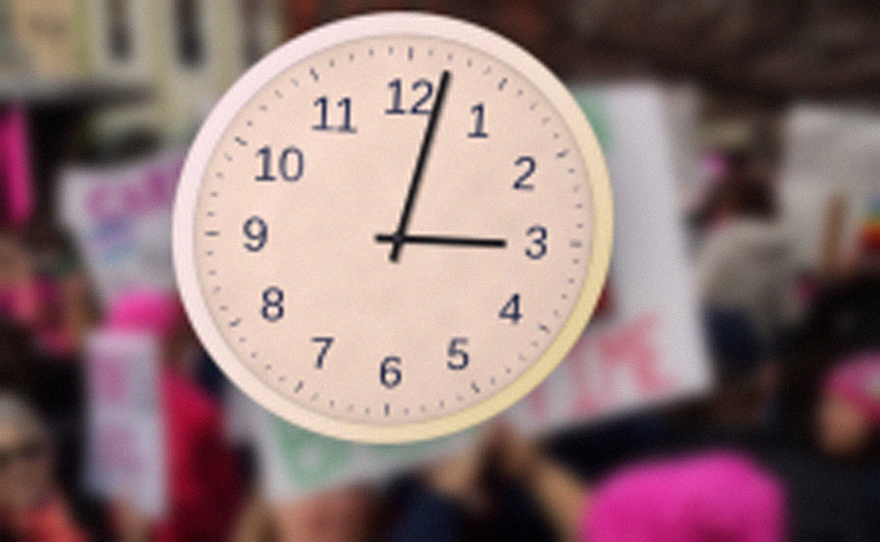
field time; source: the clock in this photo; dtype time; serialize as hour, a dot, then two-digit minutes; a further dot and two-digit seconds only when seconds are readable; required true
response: 3.02
